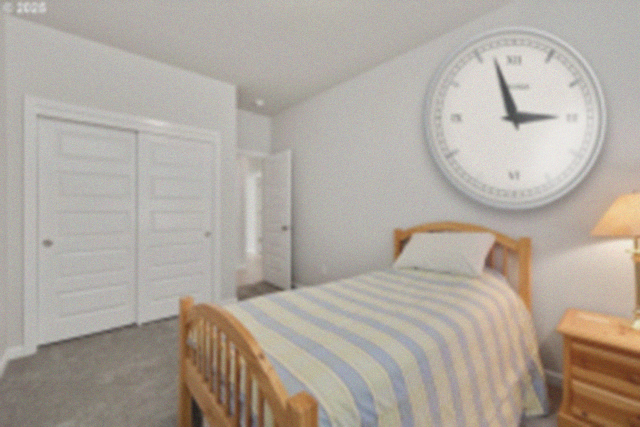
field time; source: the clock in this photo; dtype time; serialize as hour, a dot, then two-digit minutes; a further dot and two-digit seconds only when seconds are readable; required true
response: 2.57
